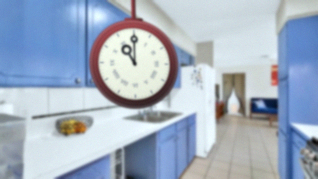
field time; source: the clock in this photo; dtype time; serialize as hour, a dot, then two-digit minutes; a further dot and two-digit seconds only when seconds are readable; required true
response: 11.00
